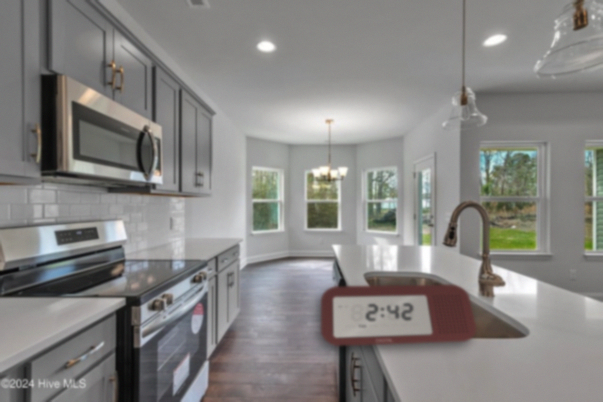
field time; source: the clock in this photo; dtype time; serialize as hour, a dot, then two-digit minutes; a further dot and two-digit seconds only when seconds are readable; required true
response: 2.42
